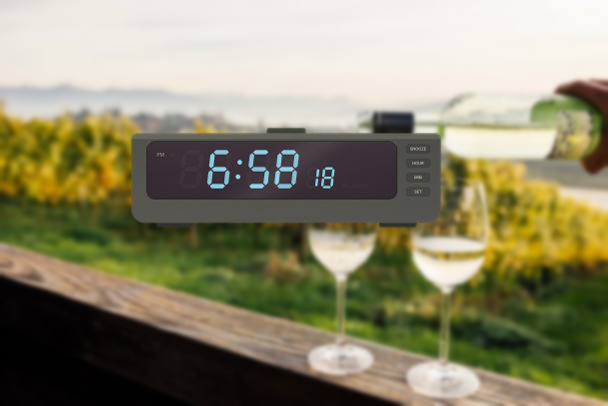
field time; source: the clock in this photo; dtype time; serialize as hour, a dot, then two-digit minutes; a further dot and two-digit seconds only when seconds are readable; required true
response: 6.58.18
